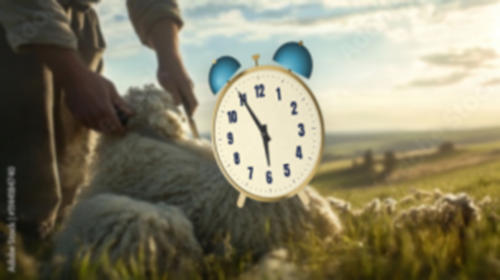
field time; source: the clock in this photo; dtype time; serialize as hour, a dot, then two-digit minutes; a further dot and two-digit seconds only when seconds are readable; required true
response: 5.55
